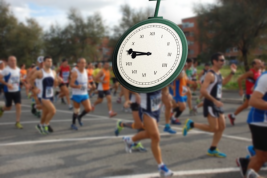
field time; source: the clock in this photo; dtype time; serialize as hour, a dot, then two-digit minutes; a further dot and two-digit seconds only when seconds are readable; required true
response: 8.46
